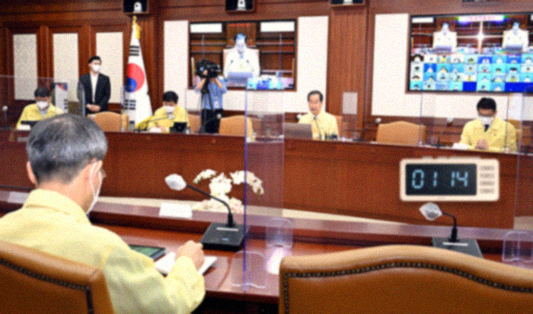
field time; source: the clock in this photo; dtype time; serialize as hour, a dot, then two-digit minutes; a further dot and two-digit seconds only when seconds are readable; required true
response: 1.14
